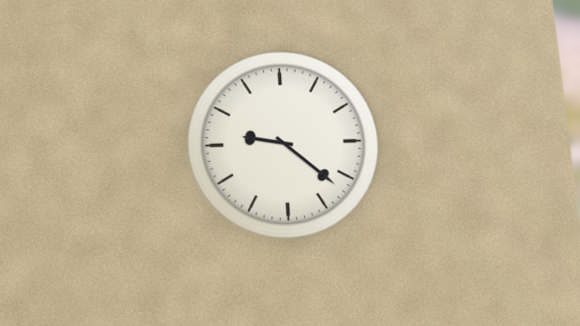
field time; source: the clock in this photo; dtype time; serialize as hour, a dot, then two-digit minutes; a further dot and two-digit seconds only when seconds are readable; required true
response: 9.22
